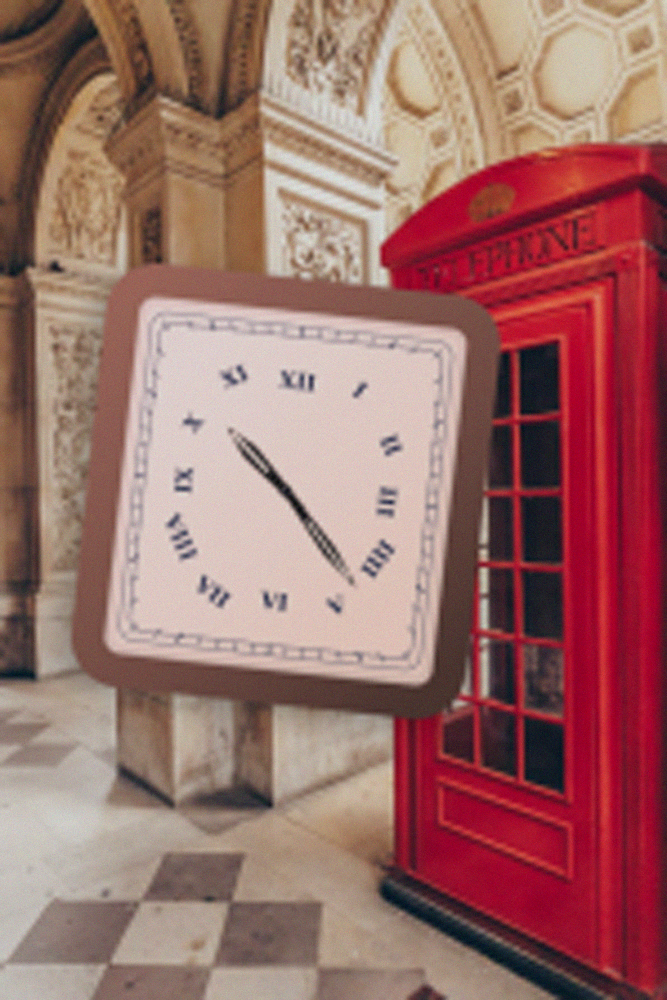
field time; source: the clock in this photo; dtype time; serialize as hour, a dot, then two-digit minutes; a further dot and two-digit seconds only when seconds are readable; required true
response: 10.23
